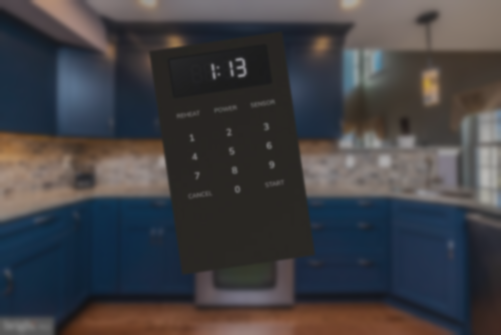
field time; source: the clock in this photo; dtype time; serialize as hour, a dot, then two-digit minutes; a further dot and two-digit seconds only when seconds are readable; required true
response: 1.13
